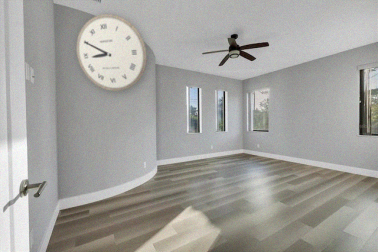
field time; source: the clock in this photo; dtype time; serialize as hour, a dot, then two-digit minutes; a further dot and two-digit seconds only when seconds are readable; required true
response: 8.50
